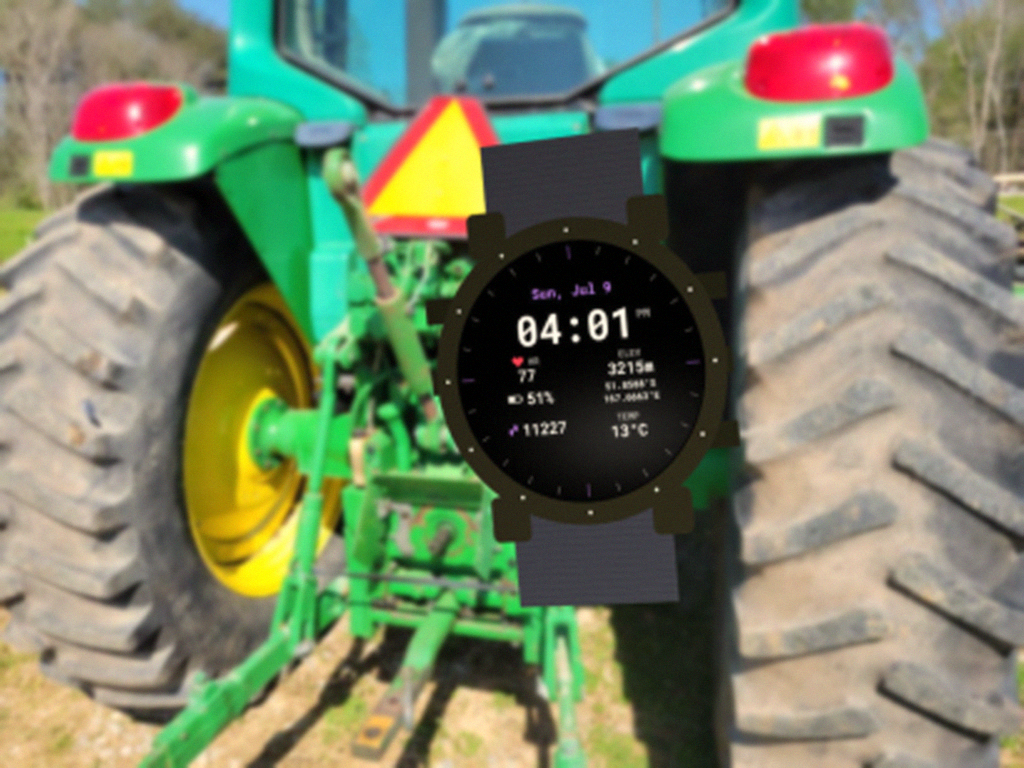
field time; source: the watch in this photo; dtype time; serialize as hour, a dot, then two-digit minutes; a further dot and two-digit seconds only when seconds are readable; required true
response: 4.01
